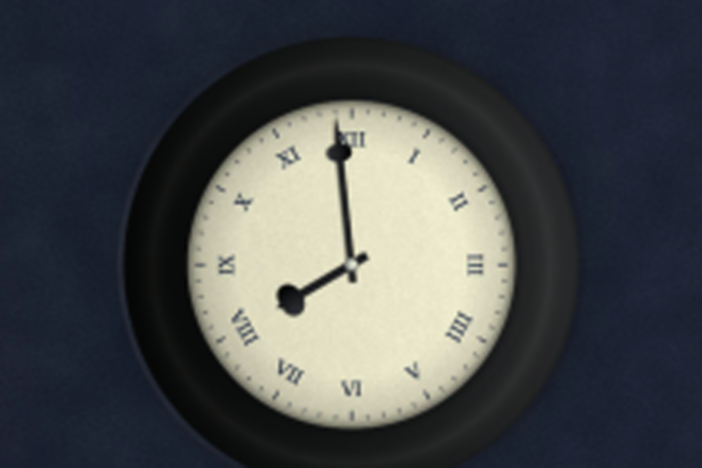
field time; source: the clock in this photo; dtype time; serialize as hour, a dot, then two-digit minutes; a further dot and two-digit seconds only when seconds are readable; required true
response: 7.59
